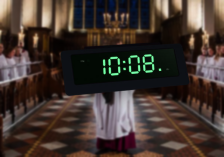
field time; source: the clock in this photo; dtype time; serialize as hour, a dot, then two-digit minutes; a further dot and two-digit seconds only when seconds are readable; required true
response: 10.08
